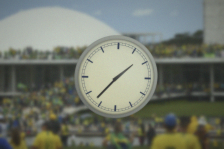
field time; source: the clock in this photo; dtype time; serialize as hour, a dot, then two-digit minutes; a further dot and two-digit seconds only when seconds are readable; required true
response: 1.37
